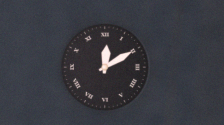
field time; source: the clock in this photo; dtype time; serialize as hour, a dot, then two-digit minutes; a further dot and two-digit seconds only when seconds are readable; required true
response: 12.10
